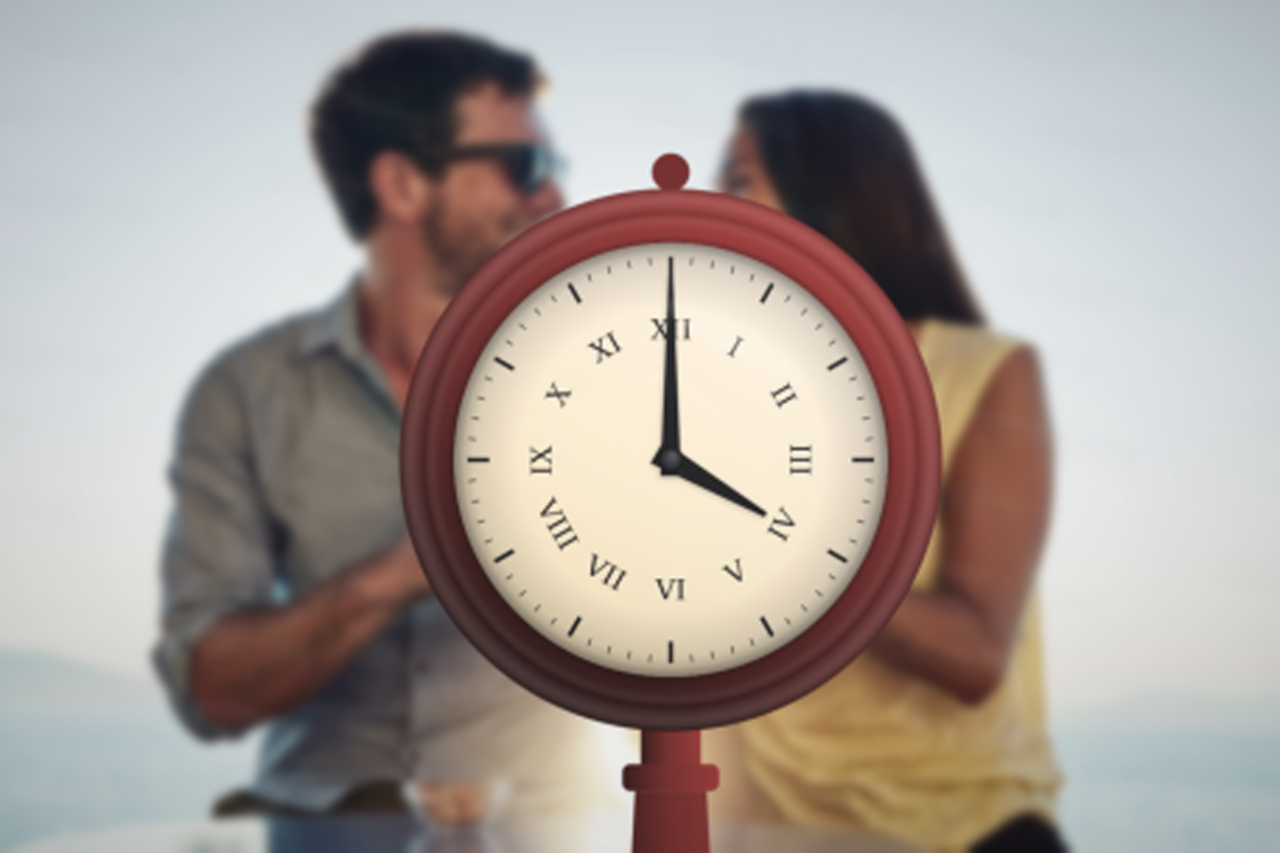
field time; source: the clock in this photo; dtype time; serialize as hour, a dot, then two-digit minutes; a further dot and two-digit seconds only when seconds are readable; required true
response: 4.00
